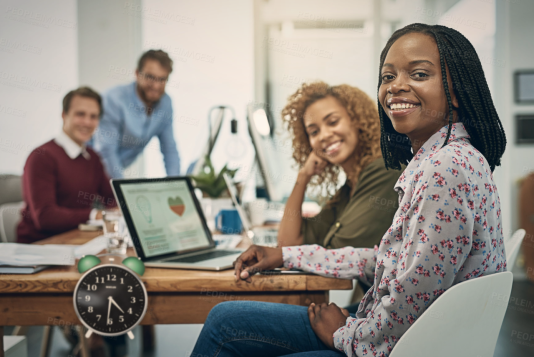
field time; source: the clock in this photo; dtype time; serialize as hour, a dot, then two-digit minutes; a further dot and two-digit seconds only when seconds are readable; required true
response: 4.31
